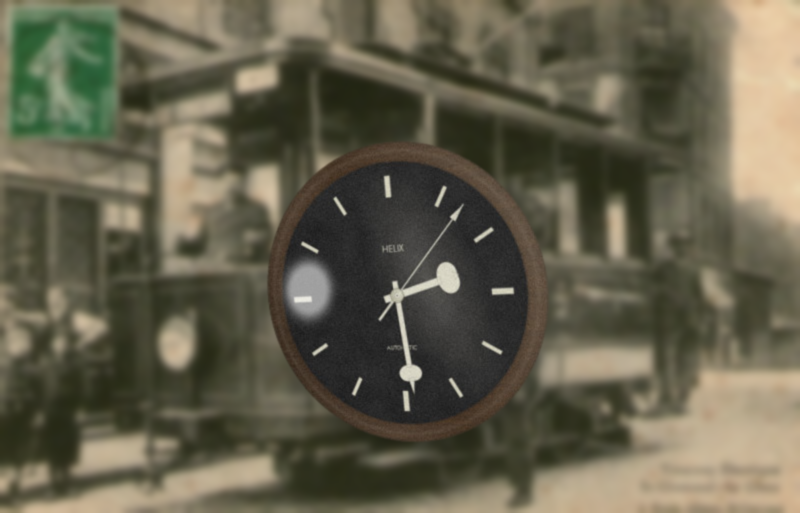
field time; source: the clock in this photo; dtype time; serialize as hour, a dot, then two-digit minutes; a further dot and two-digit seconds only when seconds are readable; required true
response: 2.29.07
